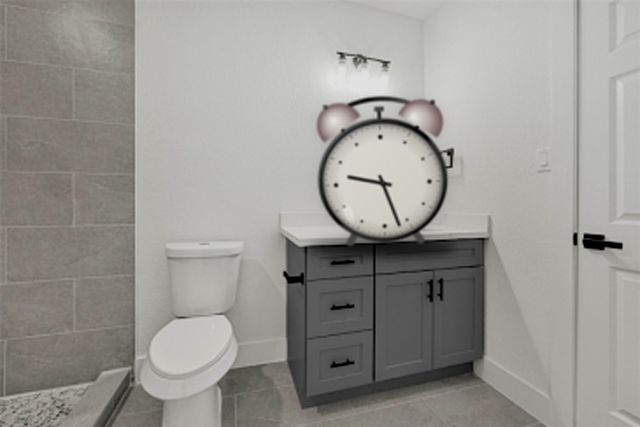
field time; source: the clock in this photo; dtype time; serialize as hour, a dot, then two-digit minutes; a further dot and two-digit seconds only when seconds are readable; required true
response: 9.27
